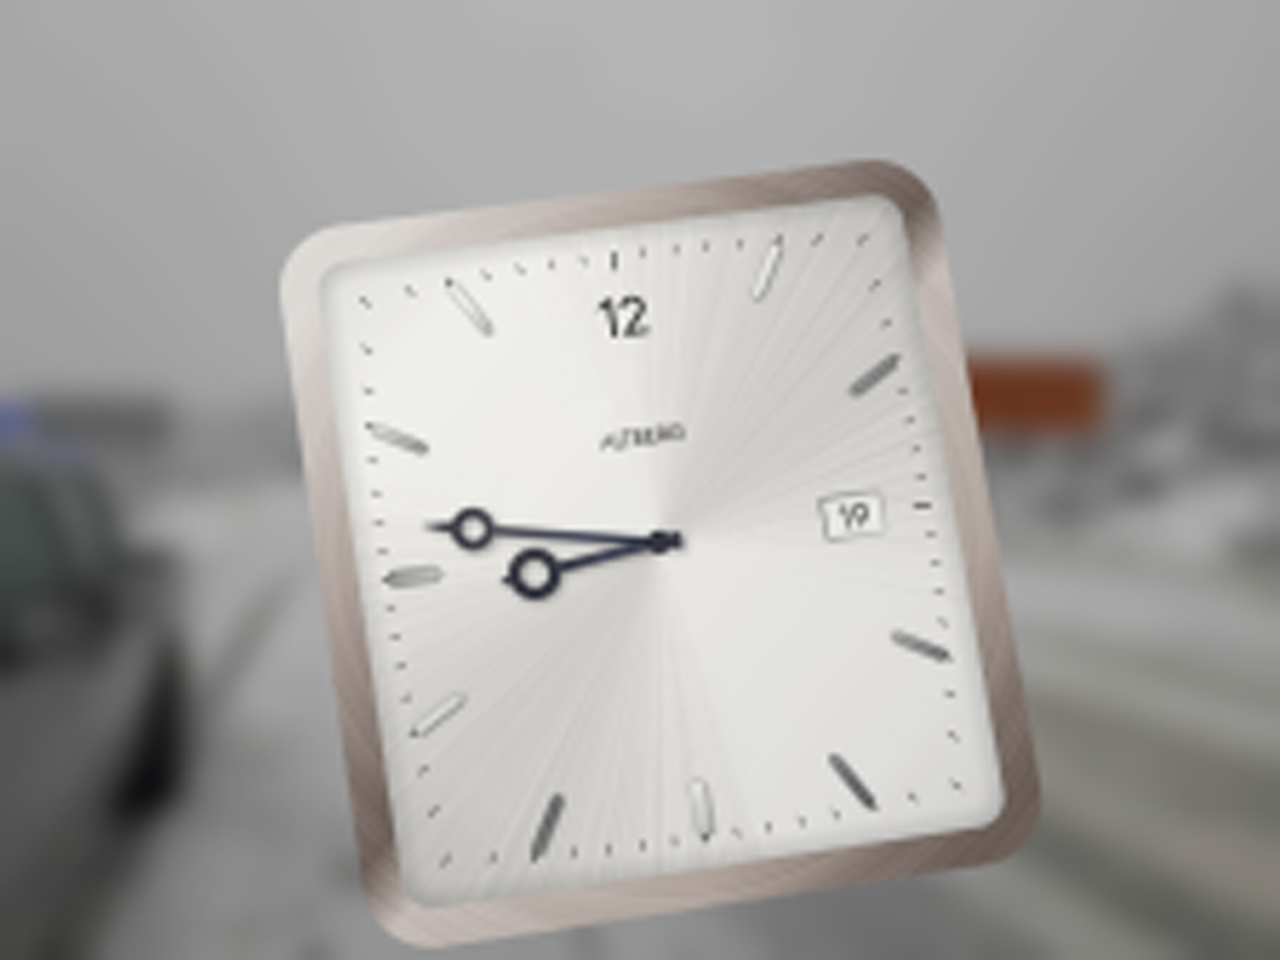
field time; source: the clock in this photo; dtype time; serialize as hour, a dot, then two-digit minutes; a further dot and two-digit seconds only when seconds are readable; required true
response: 8.47
